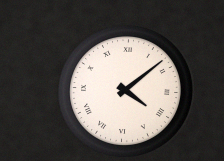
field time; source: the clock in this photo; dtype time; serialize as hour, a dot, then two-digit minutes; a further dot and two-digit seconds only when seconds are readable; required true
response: 4.08
